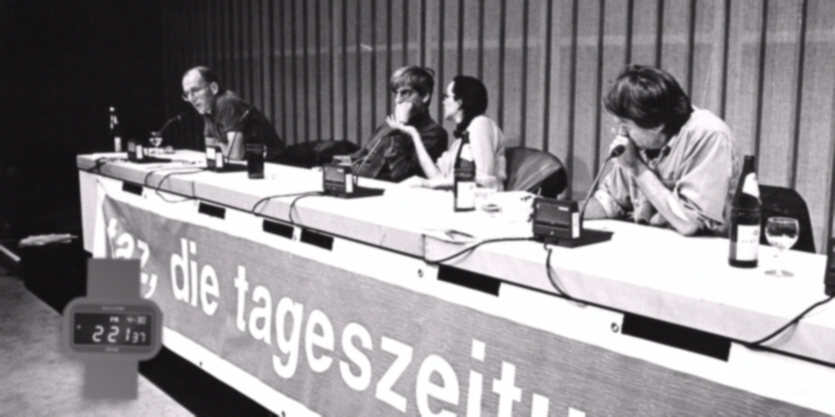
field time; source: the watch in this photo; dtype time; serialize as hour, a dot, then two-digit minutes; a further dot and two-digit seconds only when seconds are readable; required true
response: 2.21
